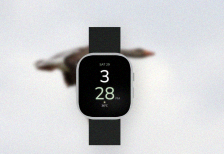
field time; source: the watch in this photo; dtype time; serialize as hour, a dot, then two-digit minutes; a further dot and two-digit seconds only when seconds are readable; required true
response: 3.28
